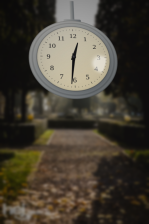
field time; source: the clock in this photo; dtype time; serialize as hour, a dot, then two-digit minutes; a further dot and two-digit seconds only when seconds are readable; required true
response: 12.31
